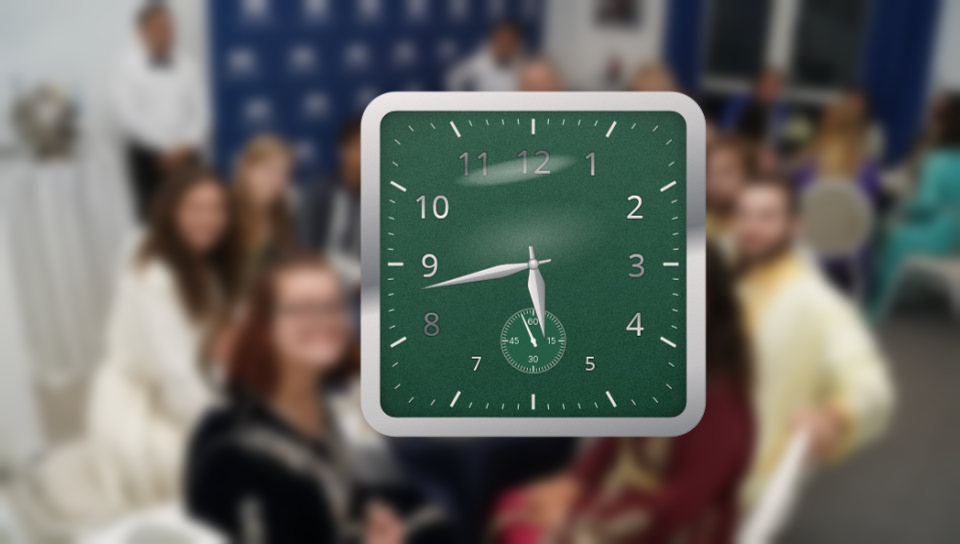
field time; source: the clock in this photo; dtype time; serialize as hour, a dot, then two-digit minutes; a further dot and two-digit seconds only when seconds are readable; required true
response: 5.42.56
